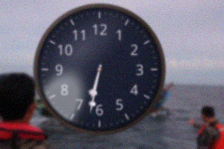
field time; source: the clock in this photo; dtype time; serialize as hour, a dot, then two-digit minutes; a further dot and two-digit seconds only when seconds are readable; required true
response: 6.32
